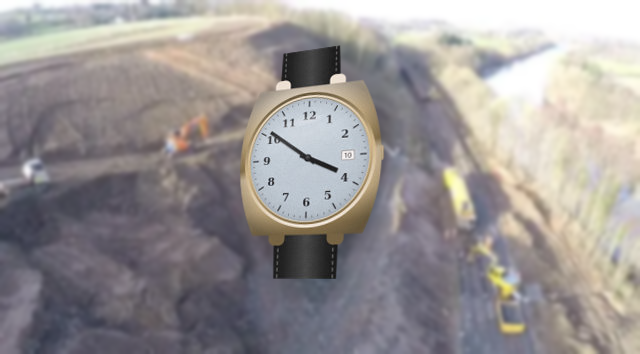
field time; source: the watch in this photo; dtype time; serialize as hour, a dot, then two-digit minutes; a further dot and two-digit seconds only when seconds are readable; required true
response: 3.51
